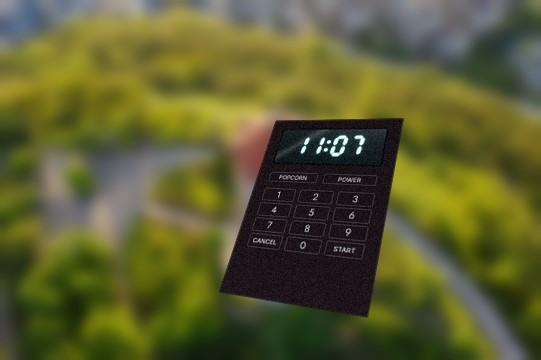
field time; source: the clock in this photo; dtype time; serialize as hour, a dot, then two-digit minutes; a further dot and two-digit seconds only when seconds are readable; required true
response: 11.07
